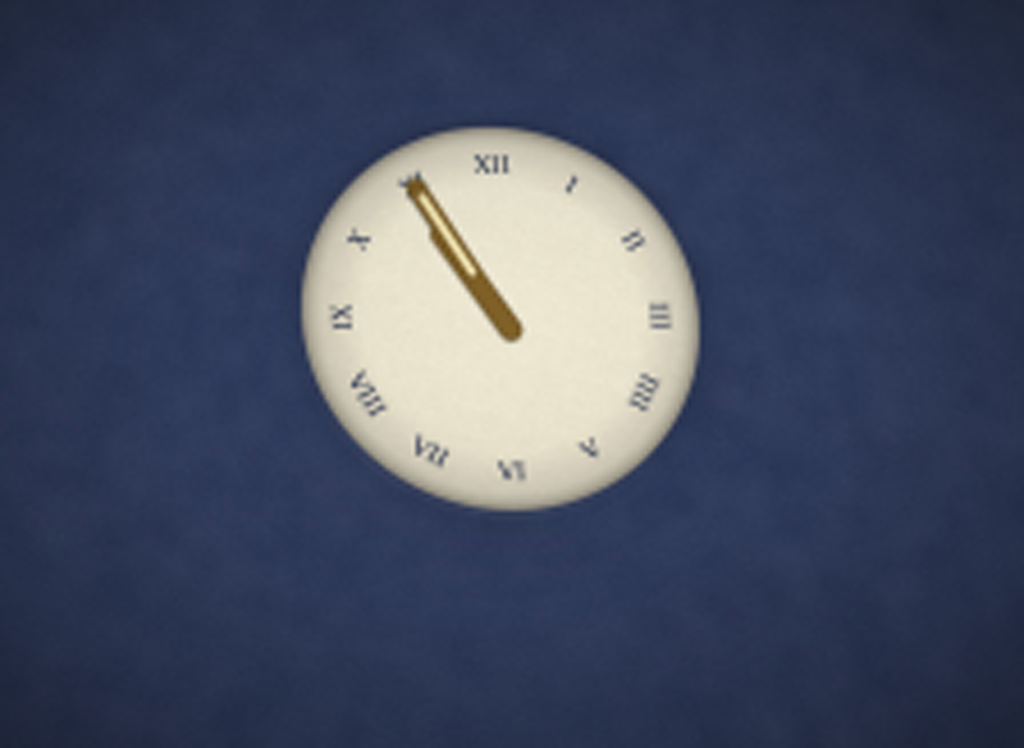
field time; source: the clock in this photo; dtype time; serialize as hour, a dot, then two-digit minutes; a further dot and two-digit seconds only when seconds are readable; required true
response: 10.55
